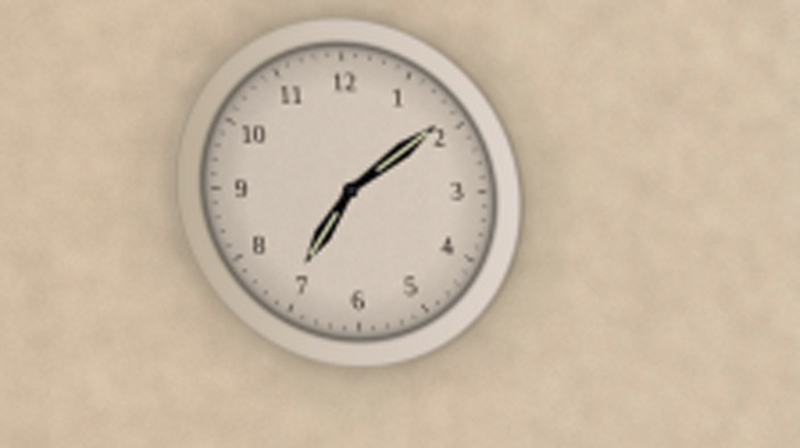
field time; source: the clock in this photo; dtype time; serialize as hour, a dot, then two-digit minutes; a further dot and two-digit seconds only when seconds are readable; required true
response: 7.09
